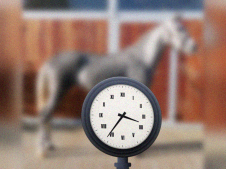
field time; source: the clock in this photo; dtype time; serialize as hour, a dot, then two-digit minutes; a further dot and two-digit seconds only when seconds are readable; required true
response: 3.36
